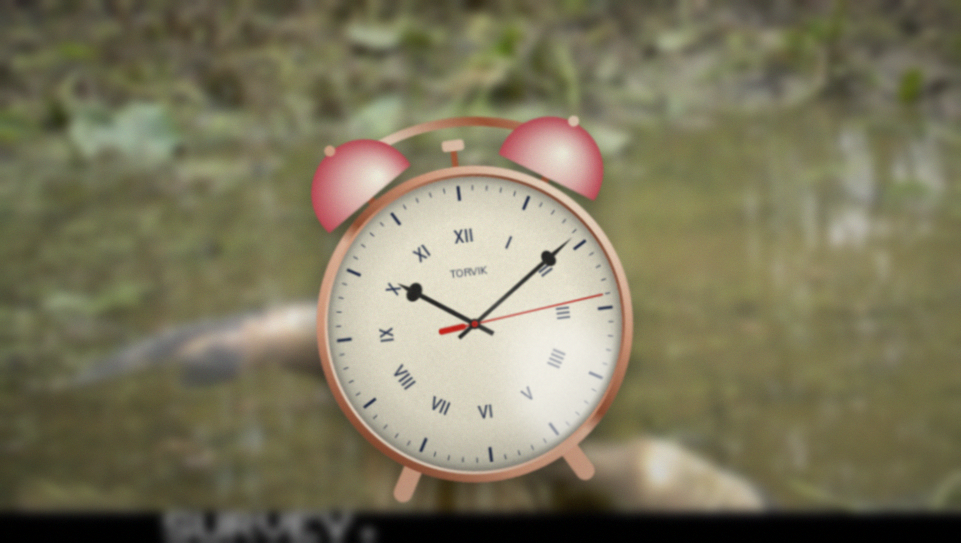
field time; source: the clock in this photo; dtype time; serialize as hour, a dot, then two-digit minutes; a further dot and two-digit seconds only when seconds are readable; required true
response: 10.09.14
